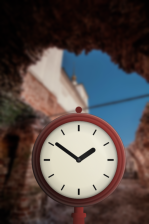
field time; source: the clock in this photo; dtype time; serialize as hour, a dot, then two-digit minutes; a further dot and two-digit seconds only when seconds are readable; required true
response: 1.51
